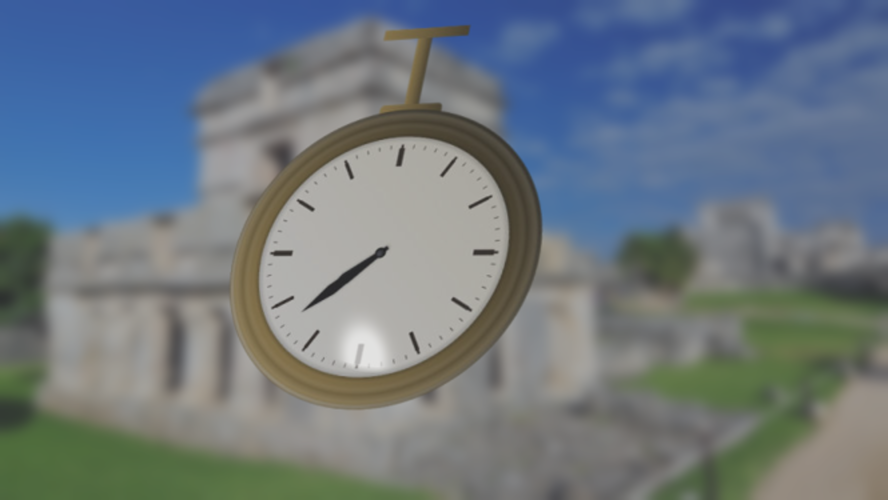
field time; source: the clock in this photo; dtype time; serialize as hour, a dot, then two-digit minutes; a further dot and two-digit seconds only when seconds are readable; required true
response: 7.38
